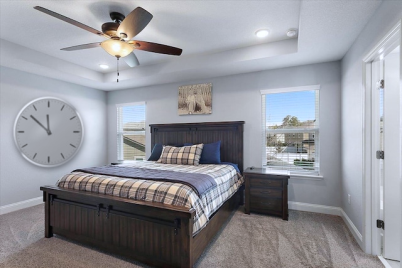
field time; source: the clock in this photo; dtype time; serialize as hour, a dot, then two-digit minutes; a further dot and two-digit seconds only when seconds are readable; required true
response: 11.52
